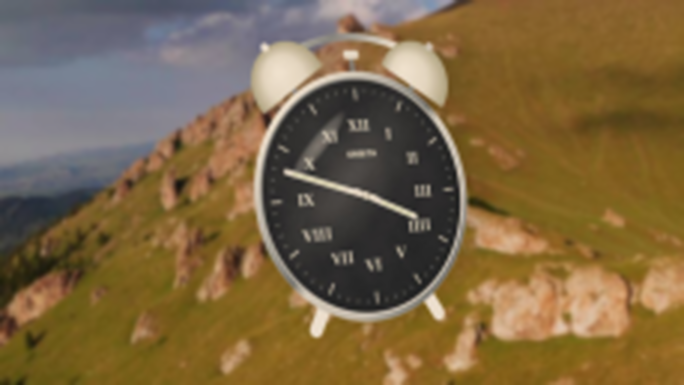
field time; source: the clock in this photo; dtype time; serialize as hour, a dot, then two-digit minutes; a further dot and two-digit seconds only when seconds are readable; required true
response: 3.48
